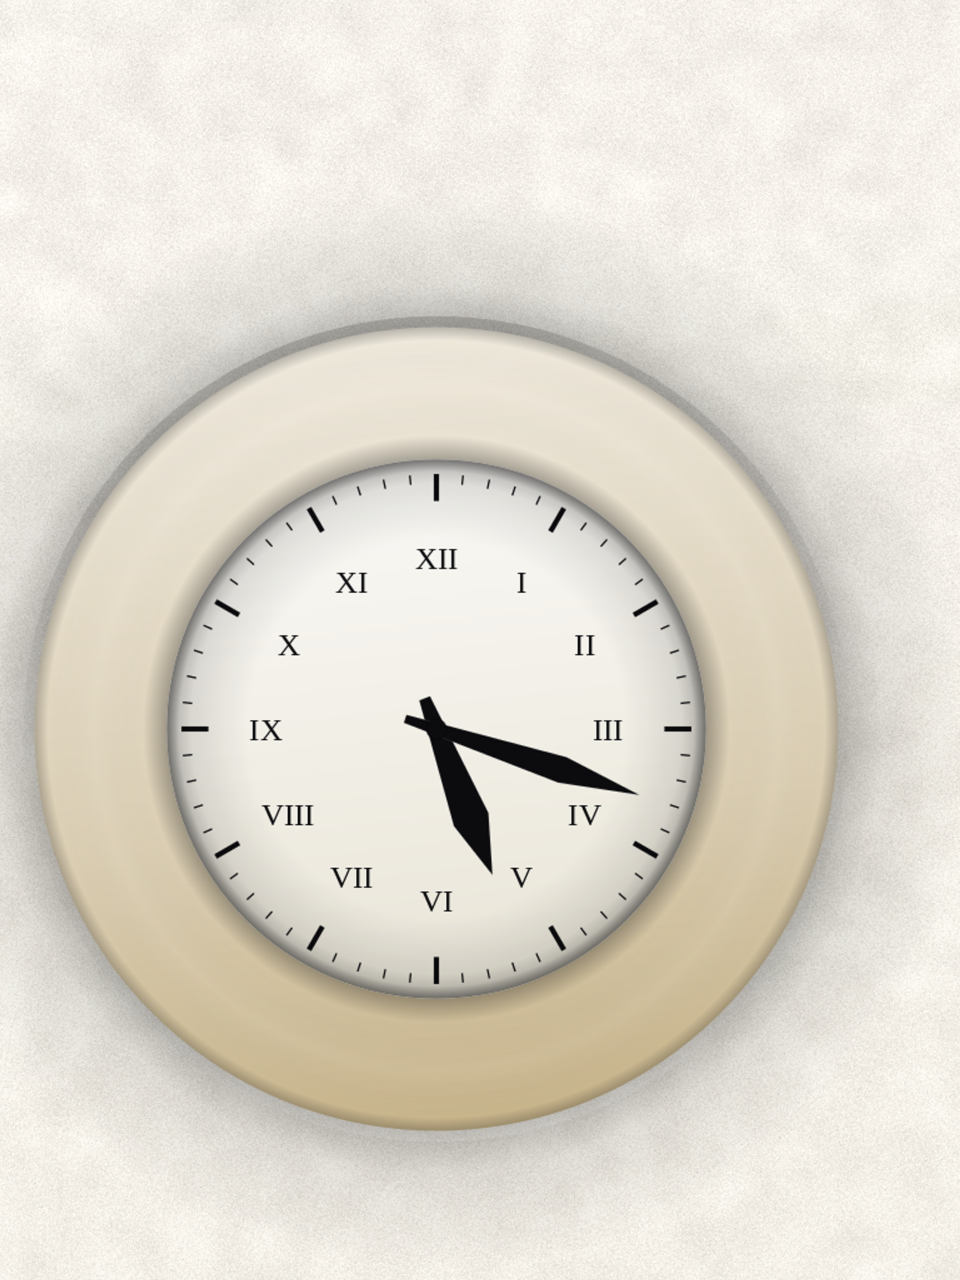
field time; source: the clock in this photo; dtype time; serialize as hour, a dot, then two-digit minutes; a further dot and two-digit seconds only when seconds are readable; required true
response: 5.18
